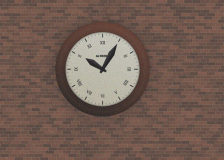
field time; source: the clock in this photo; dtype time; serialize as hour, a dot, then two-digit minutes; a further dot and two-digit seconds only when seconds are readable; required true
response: 10.05
